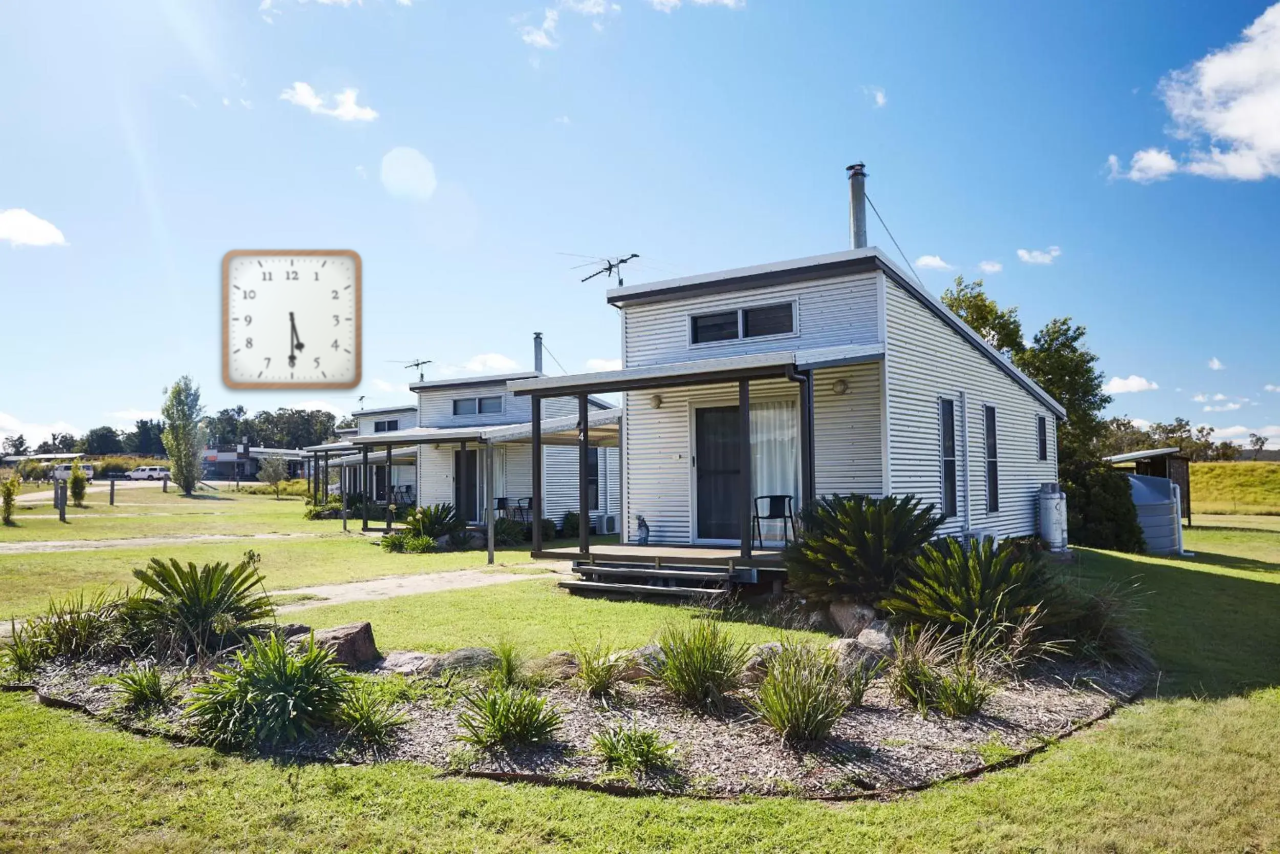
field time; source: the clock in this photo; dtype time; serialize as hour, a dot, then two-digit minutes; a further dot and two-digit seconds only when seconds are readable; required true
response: 5.30
